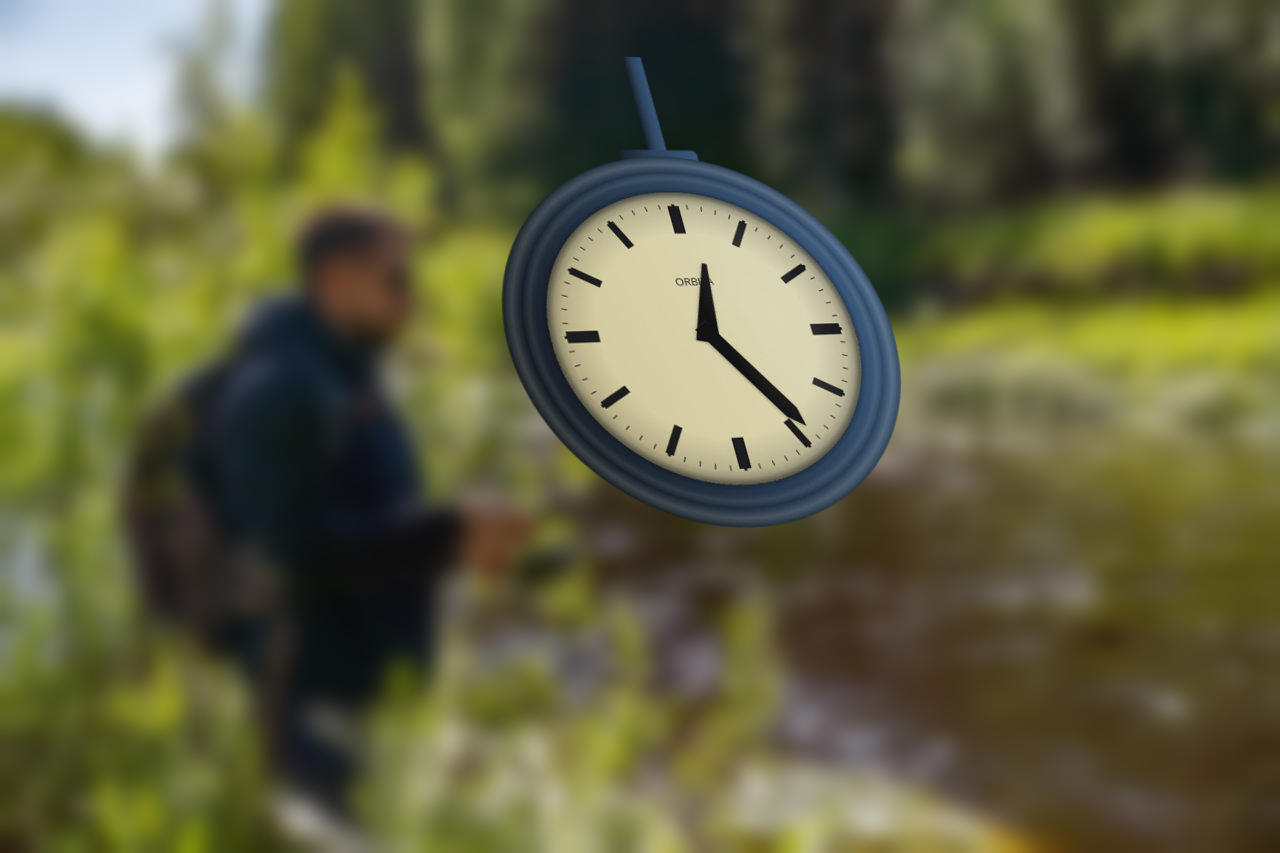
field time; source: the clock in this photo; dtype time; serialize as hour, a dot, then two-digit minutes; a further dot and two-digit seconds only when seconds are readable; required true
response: 12.24
